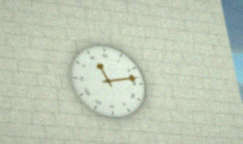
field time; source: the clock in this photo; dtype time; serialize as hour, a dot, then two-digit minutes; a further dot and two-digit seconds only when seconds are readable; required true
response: 11.13
